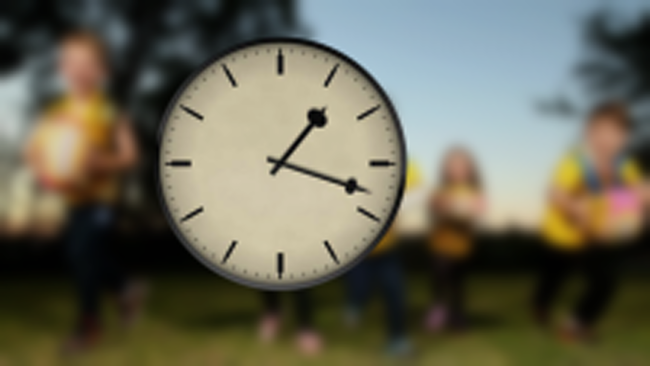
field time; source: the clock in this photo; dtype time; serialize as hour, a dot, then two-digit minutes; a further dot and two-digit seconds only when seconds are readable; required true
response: 1.18
